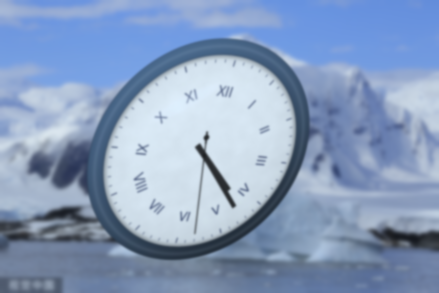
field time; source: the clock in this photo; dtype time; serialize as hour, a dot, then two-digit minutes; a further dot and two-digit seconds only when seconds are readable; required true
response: 4.22.28
